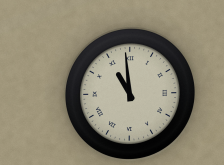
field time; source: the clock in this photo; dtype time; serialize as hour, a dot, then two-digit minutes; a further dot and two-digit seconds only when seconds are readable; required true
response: 10.59
